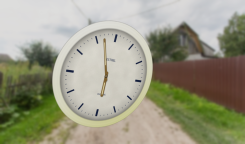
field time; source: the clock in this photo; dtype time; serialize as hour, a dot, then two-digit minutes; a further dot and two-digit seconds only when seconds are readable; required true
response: 5.57
